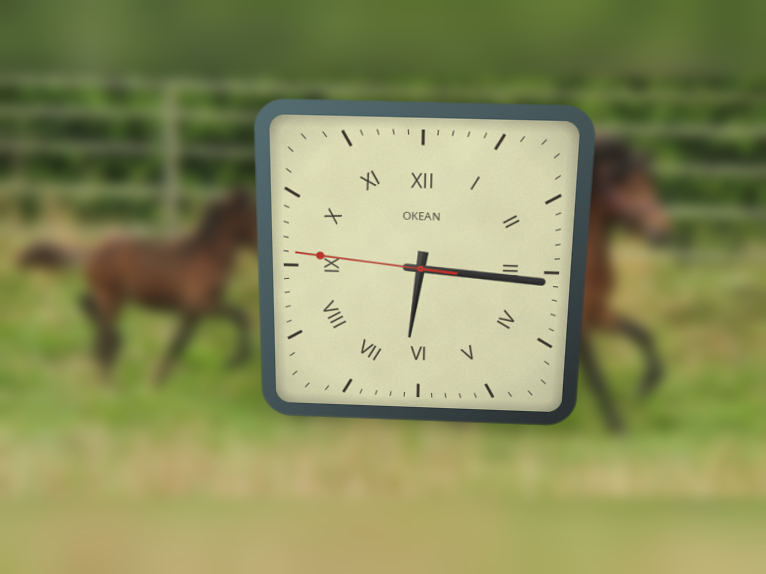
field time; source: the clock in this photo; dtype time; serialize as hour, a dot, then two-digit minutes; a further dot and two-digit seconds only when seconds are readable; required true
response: 6.15.46
